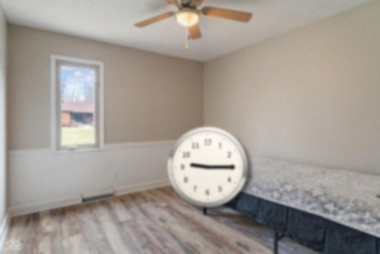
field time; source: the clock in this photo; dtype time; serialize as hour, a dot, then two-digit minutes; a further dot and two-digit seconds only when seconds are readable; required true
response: 9.15
